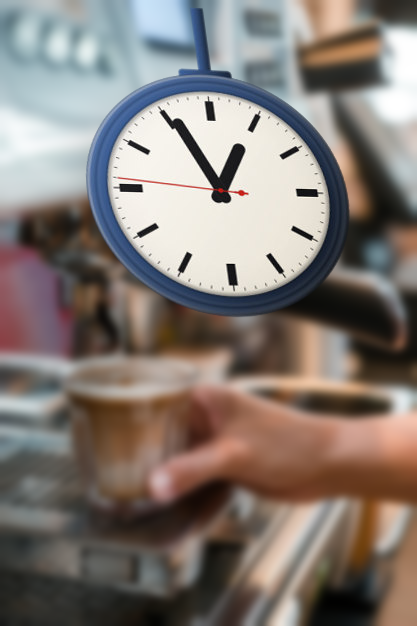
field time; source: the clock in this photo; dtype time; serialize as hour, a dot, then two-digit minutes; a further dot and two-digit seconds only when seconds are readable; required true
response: 12.55.46
